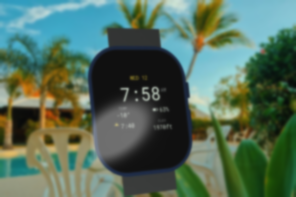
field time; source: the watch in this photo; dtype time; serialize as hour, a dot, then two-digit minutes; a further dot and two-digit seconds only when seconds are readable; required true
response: 7.58
